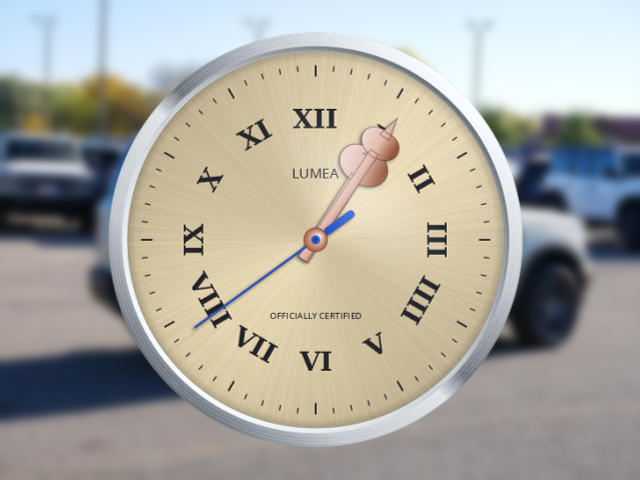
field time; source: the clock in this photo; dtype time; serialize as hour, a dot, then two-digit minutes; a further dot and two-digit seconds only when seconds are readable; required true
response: 1.05.39
